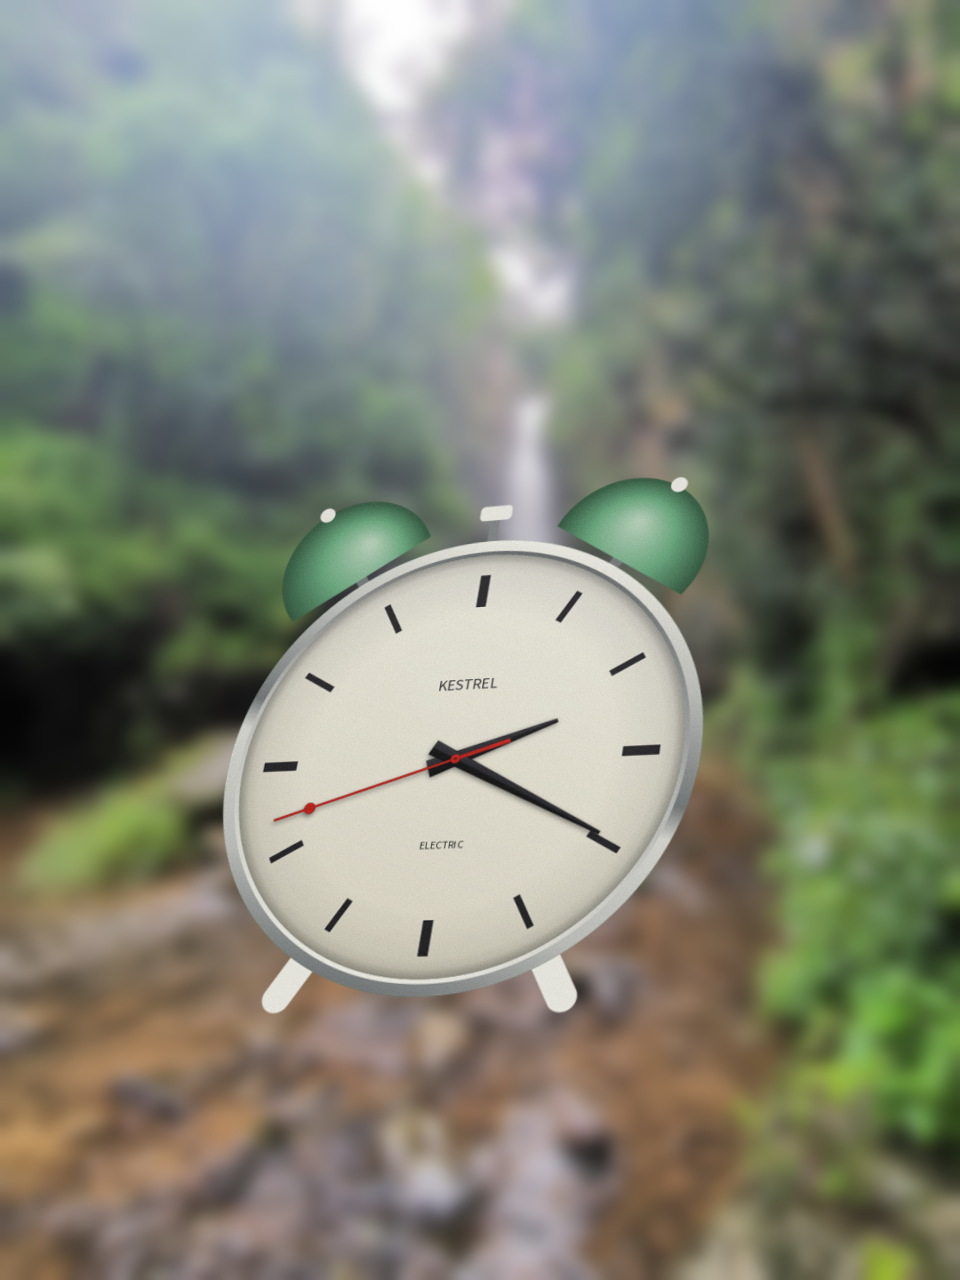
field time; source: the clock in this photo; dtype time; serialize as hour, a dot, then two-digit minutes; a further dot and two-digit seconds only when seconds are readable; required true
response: 2.19.42
